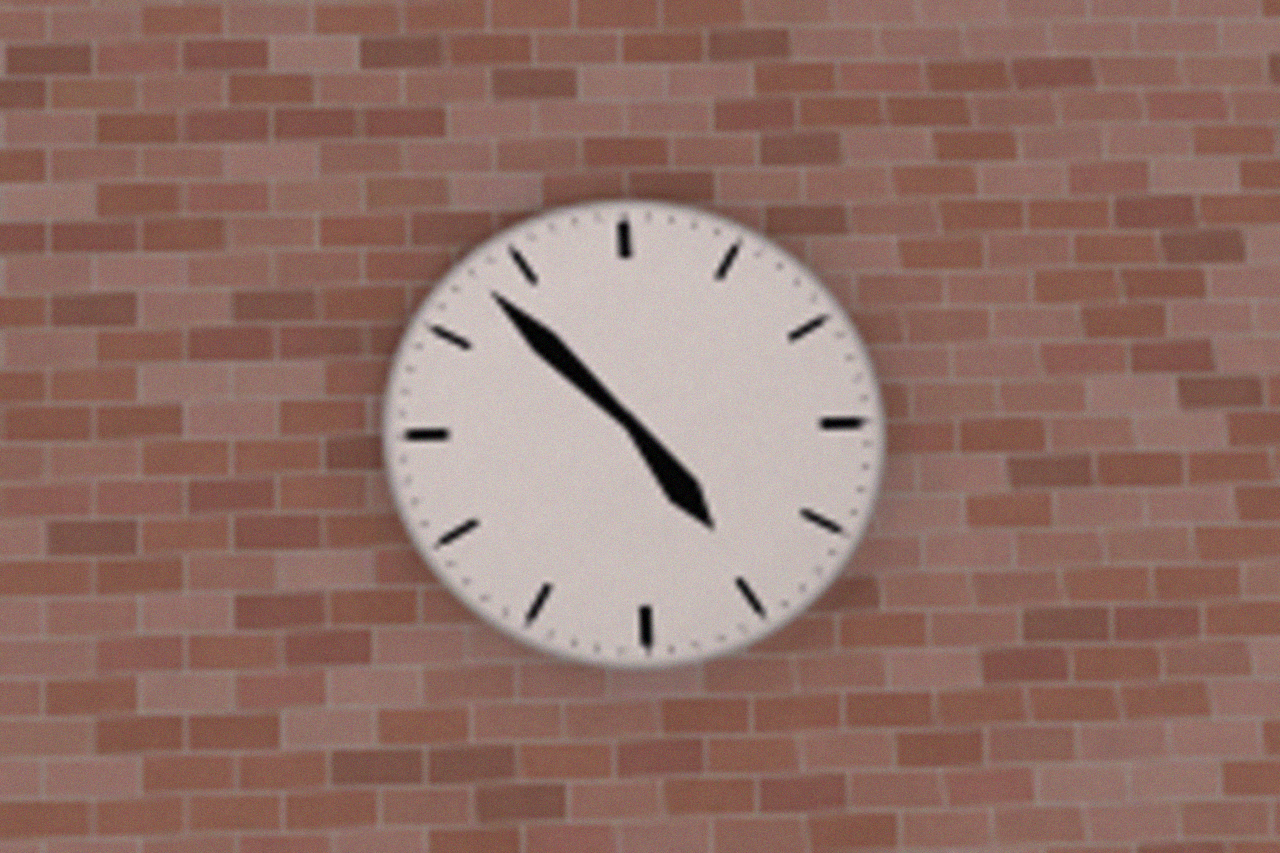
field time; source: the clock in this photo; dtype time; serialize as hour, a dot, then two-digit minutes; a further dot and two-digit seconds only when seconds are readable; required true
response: 4.53
